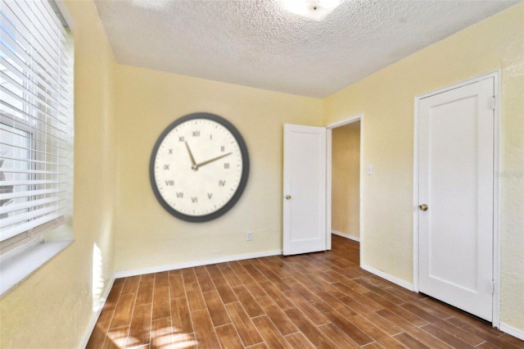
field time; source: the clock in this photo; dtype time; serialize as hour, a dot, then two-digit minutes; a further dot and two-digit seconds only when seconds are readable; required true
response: 11.12
